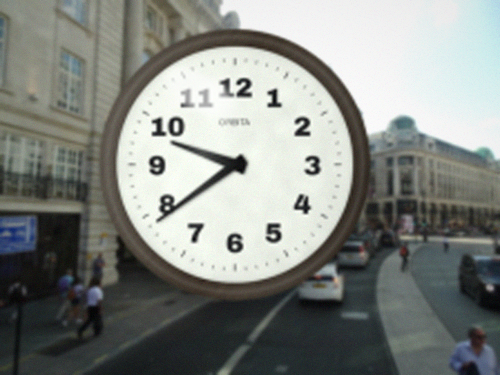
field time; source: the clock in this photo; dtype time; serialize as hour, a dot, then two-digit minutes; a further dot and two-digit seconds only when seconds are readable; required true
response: 9.39
